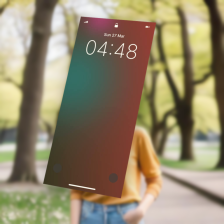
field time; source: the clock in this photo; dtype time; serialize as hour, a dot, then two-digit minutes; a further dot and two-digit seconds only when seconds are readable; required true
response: 4.48
